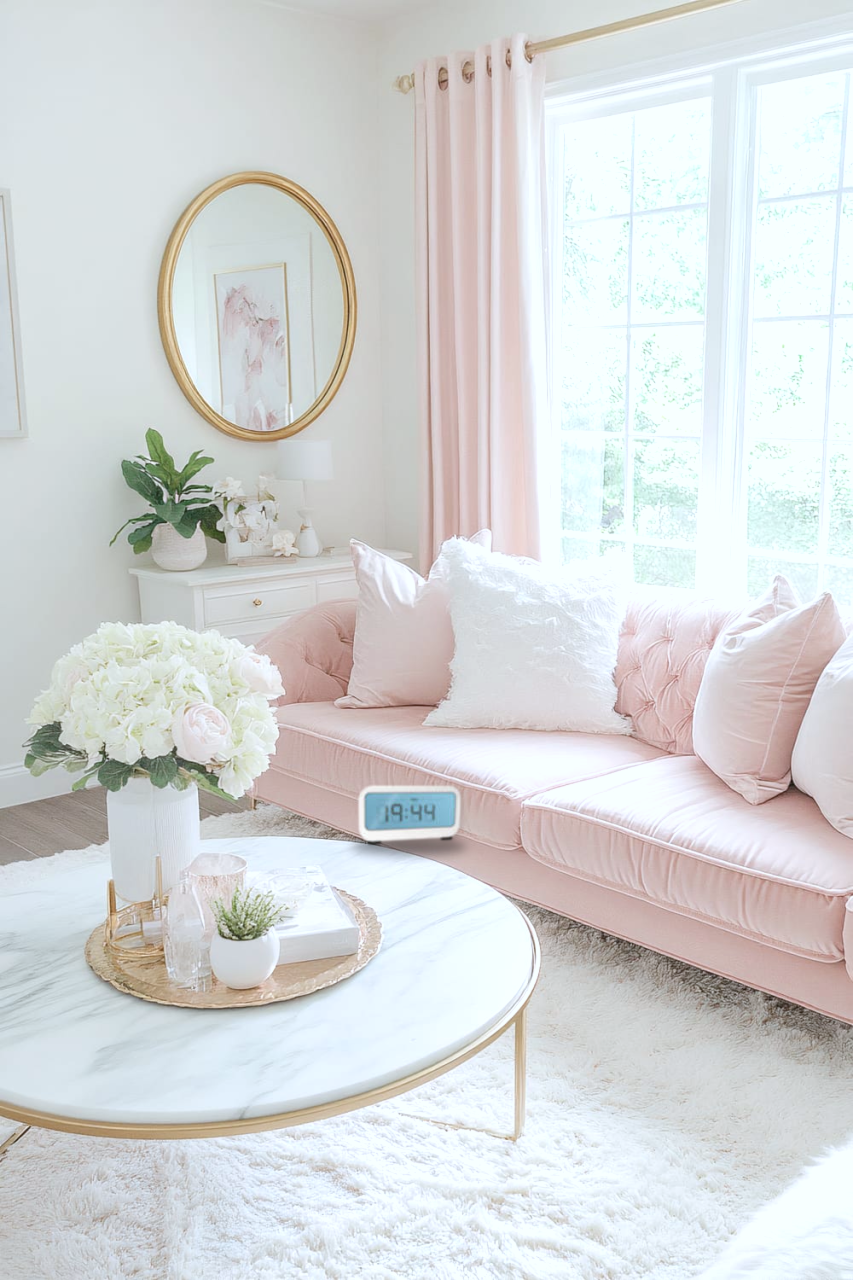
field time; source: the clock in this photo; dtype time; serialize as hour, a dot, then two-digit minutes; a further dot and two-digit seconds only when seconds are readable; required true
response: 19.44
